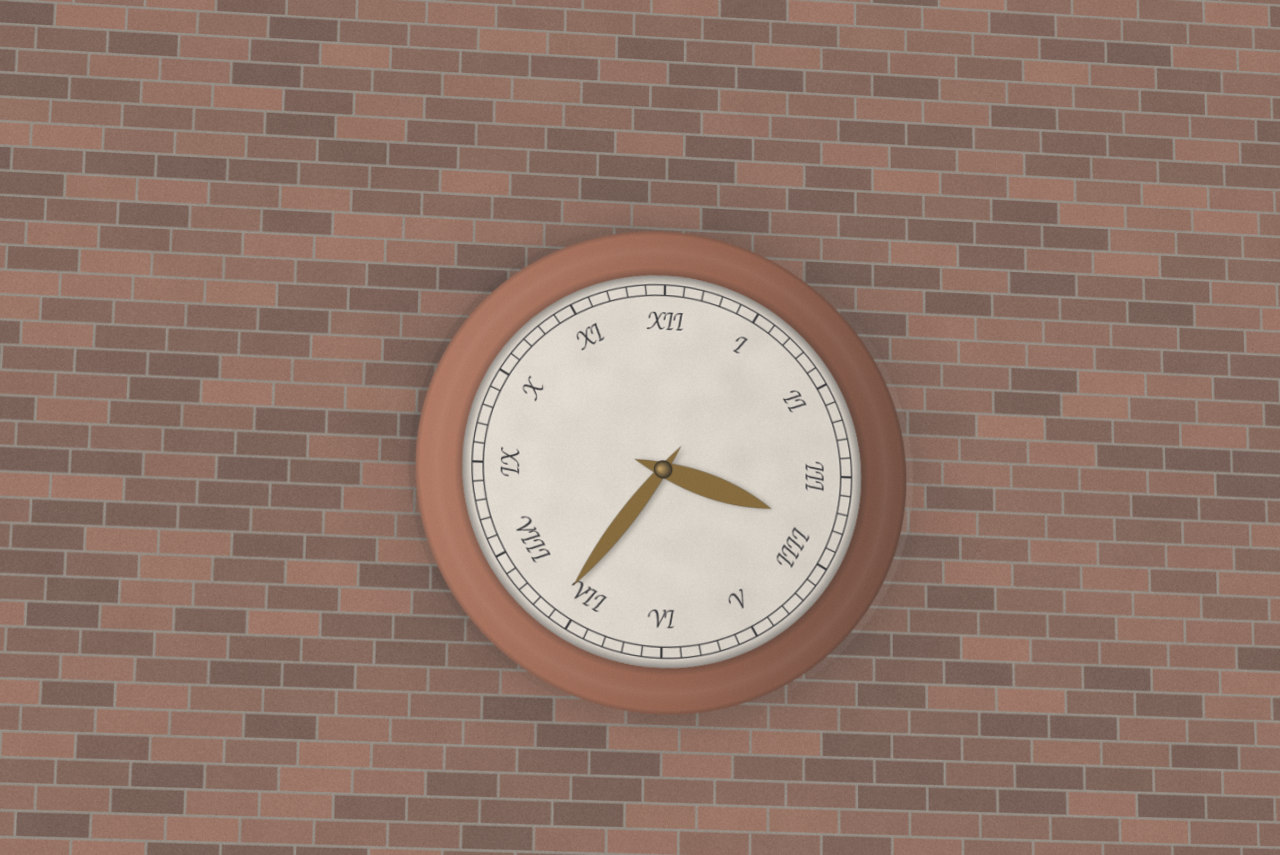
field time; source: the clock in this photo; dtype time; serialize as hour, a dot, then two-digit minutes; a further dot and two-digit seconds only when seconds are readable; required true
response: 3.36
